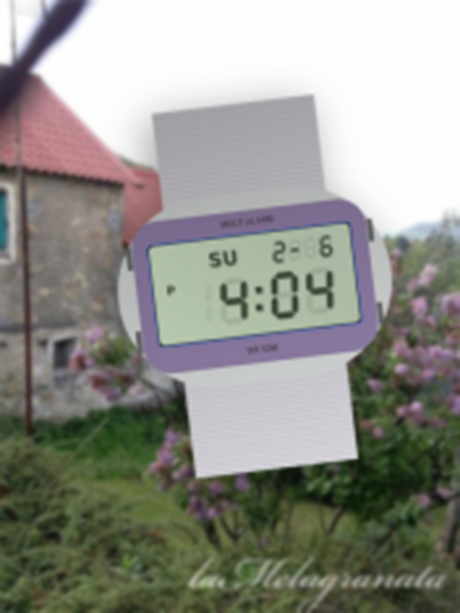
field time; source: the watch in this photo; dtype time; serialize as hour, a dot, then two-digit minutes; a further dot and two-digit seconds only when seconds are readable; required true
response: 4.04
